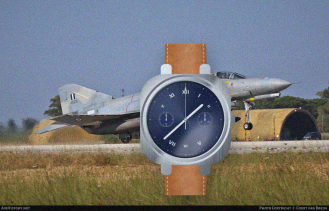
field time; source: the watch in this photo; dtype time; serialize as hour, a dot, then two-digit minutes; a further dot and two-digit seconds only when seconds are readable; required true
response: 1.38
